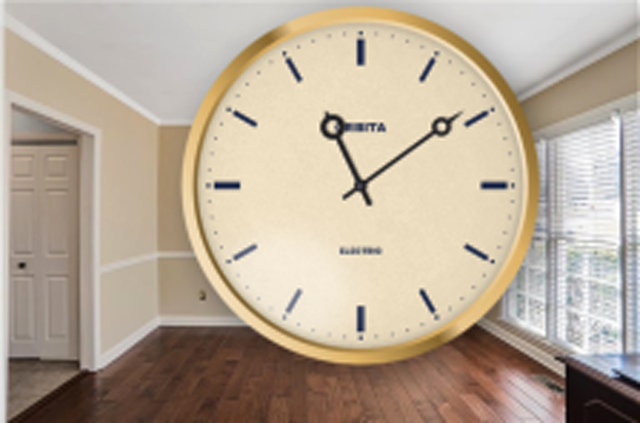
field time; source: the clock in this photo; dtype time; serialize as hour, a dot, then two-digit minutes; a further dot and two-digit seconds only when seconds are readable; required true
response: 11.09
